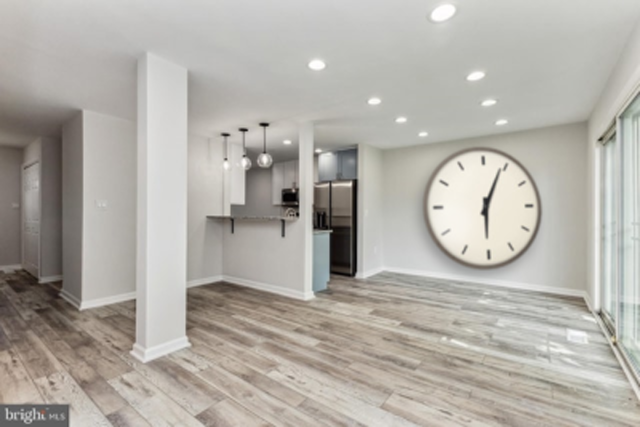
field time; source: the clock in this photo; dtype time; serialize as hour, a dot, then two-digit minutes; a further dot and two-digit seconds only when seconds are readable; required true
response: 6.04
